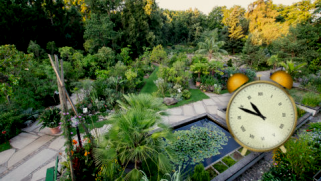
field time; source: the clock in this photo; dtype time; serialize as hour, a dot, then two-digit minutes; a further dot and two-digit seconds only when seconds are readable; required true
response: 10.49
